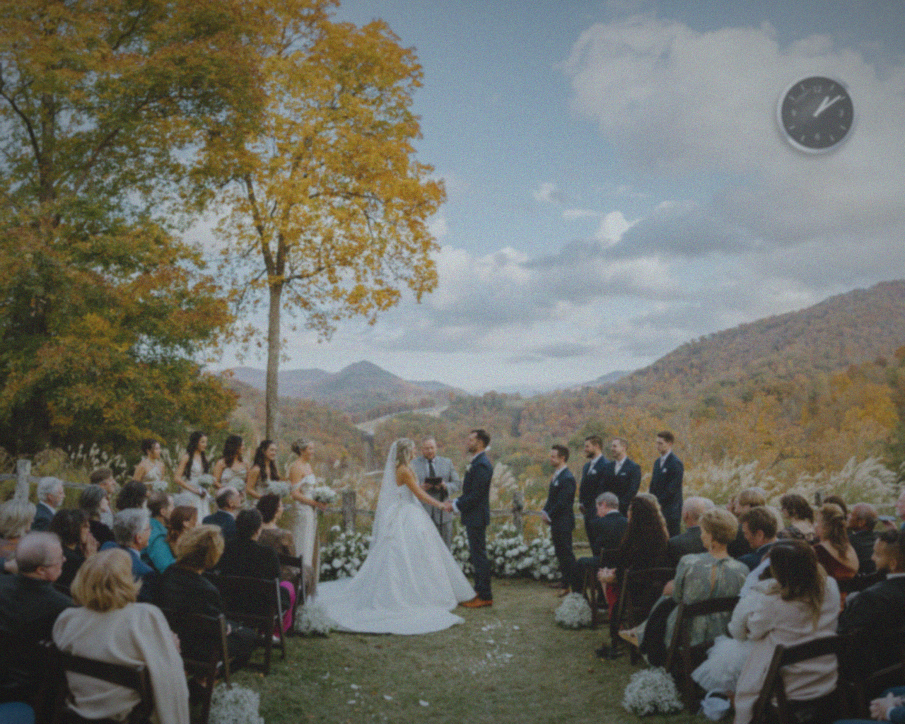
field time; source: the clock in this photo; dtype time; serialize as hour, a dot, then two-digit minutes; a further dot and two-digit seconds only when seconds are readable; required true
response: 1.09
